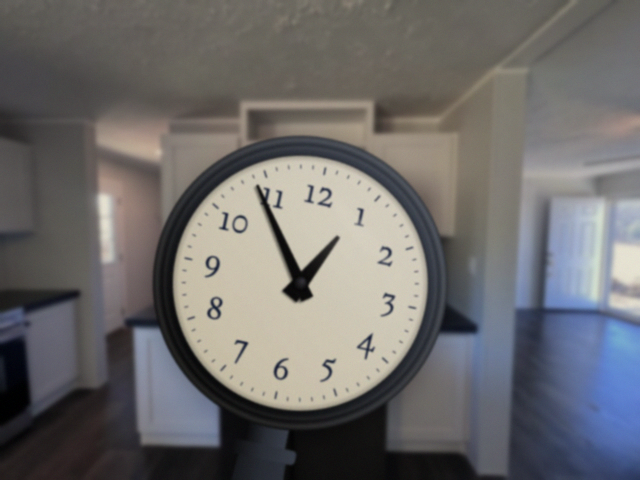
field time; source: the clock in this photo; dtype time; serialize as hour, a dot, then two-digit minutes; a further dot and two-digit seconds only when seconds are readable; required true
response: 12.54
